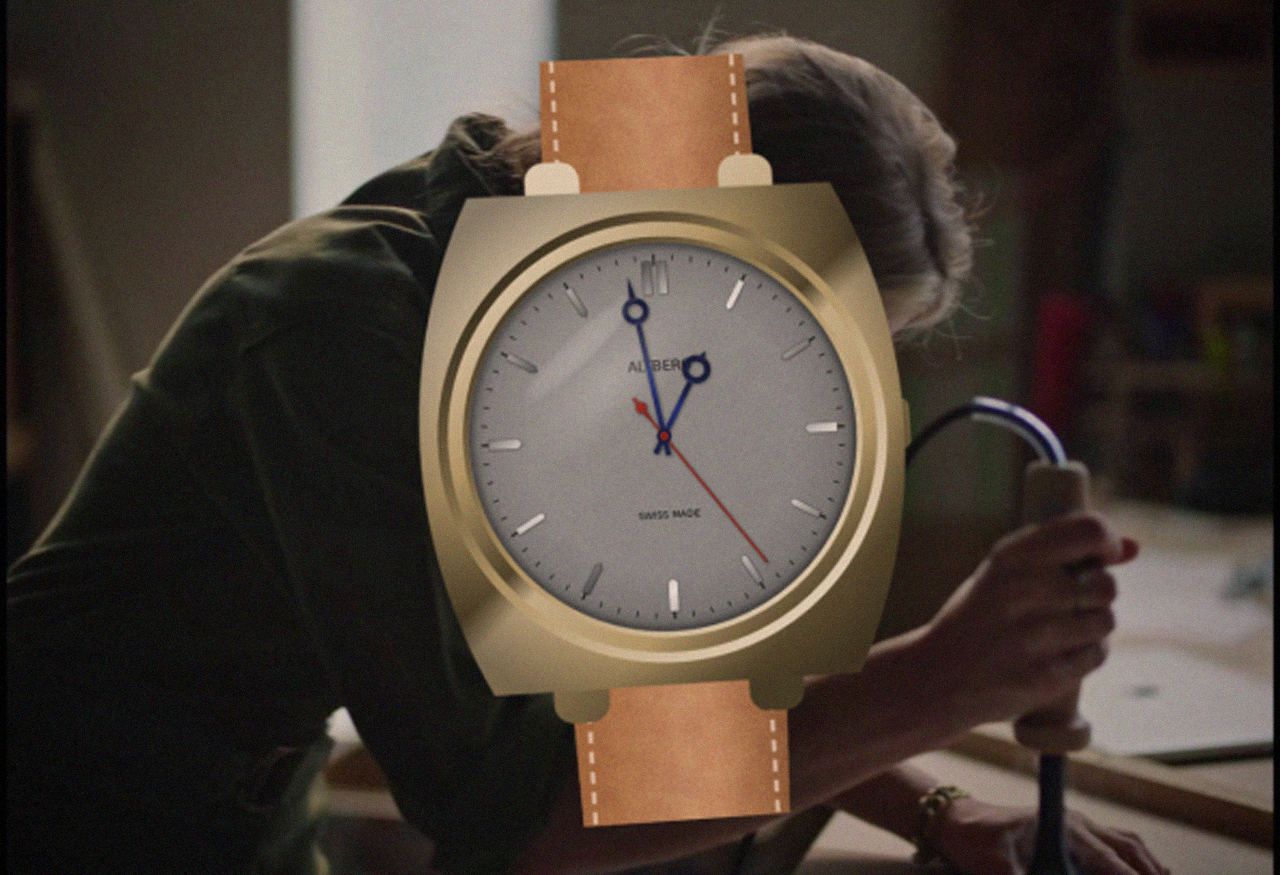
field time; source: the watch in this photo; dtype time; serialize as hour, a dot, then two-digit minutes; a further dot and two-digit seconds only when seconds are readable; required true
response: 12.58.24
